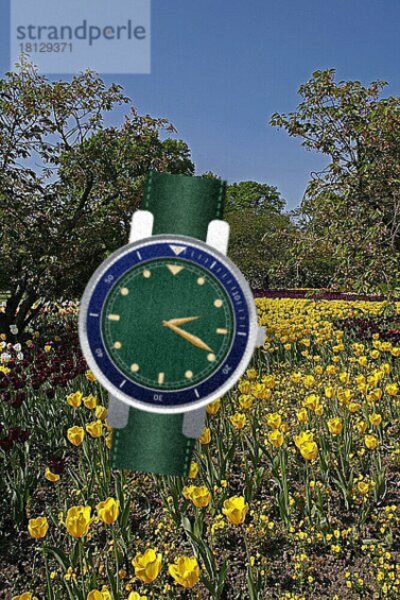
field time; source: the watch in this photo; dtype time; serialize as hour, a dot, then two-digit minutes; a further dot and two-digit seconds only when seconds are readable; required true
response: 2.19
